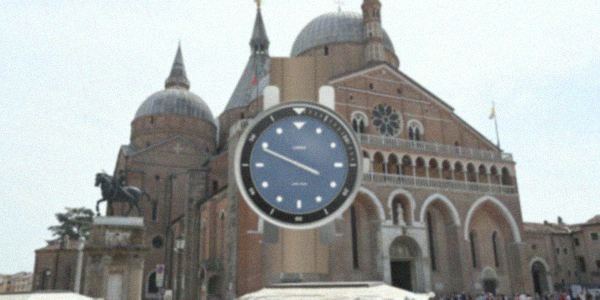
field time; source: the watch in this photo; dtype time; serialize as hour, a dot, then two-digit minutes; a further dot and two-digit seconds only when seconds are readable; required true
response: 3.49
